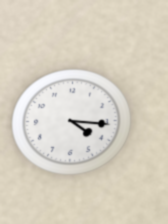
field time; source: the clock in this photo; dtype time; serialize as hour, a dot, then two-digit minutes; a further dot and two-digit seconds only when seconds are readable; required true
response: 4.16
